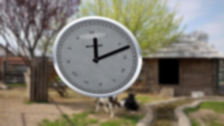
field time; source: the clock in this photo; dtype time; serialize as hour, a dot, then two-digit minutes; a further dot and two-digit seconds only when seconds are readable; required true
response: 12.12
